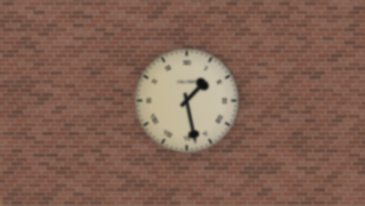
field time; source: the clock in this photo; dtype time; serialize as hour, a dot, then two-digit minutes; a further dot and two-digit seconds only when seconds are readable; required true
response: 1.28
